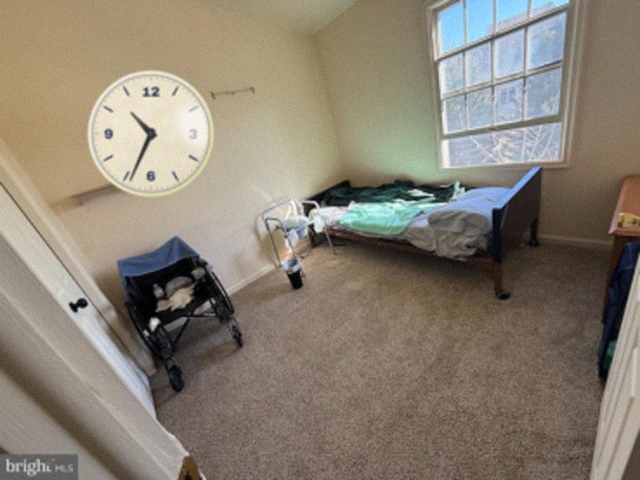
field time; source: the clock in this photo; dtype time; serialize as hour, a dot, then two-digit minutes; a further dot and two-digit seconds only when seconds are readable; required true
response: 10.34
